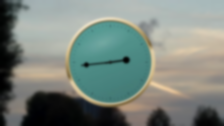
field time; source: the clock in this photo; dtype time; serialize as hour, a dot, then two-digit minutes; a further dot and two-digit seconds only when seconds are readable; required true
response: 2.44
